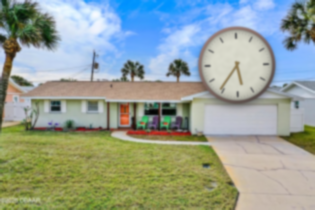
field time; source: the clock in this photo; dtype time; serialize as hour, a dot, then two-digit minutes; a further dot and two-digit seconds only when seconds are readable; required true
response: 5.36
